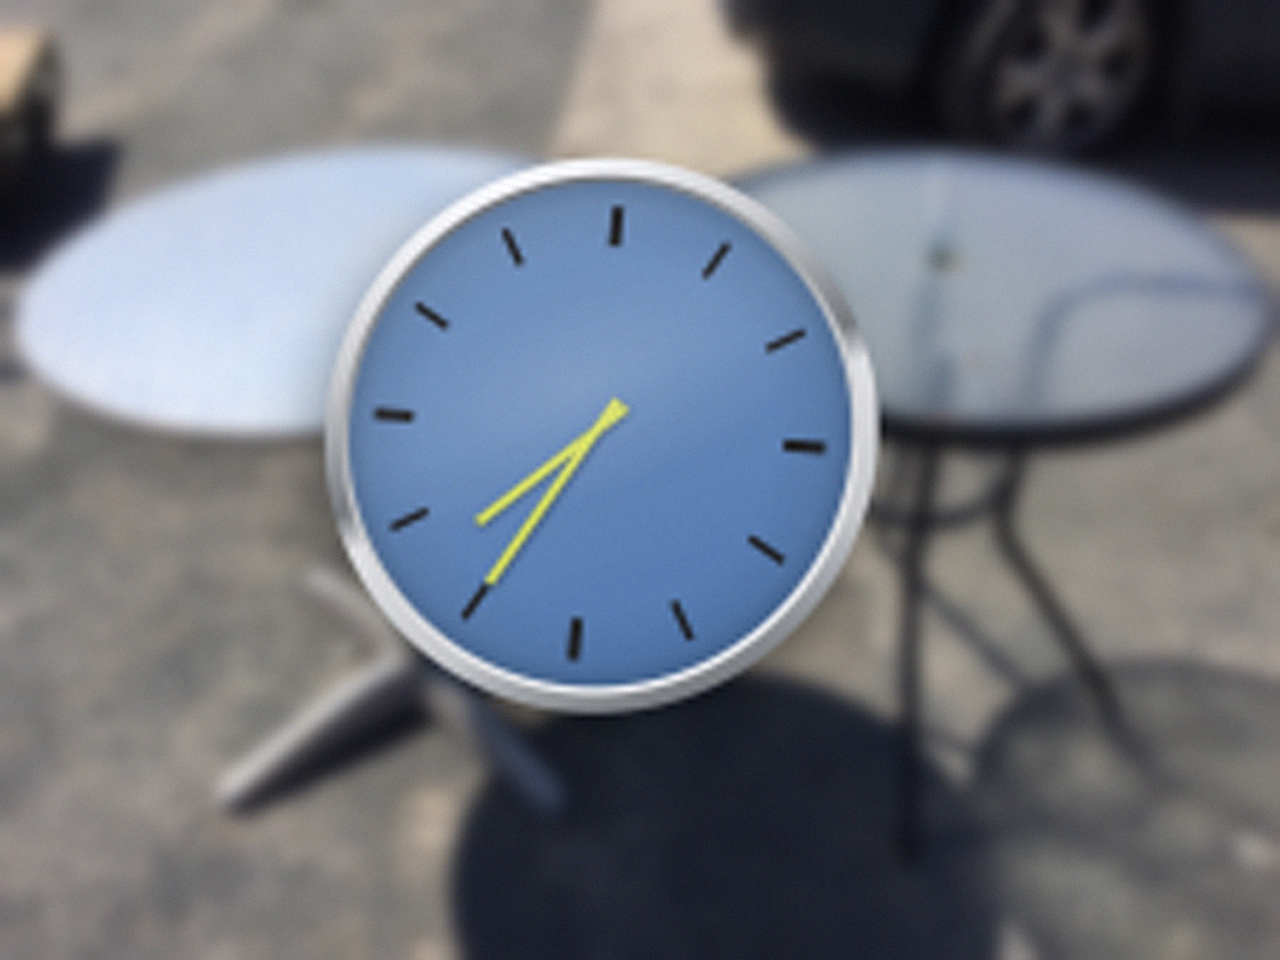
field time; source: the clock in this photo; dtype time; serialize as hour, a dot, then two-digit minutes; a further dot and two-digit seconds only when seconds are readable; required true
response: 7.35
